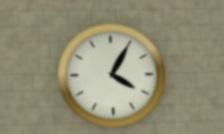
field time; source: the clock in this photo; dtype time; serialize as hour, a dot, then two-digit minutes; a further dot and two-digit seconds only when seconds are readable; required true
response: 4.05
